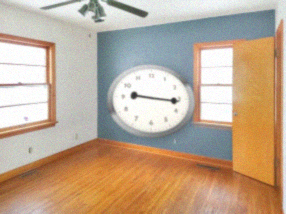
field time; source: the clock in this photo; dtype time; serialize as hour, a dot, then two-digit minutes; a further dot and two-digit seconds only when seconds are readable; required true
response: 9.16
